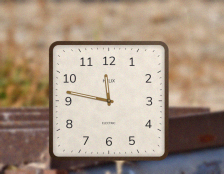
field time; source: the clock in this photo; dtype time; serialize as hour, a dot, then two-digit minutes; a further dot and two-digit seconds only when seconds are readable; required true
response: 11.47
